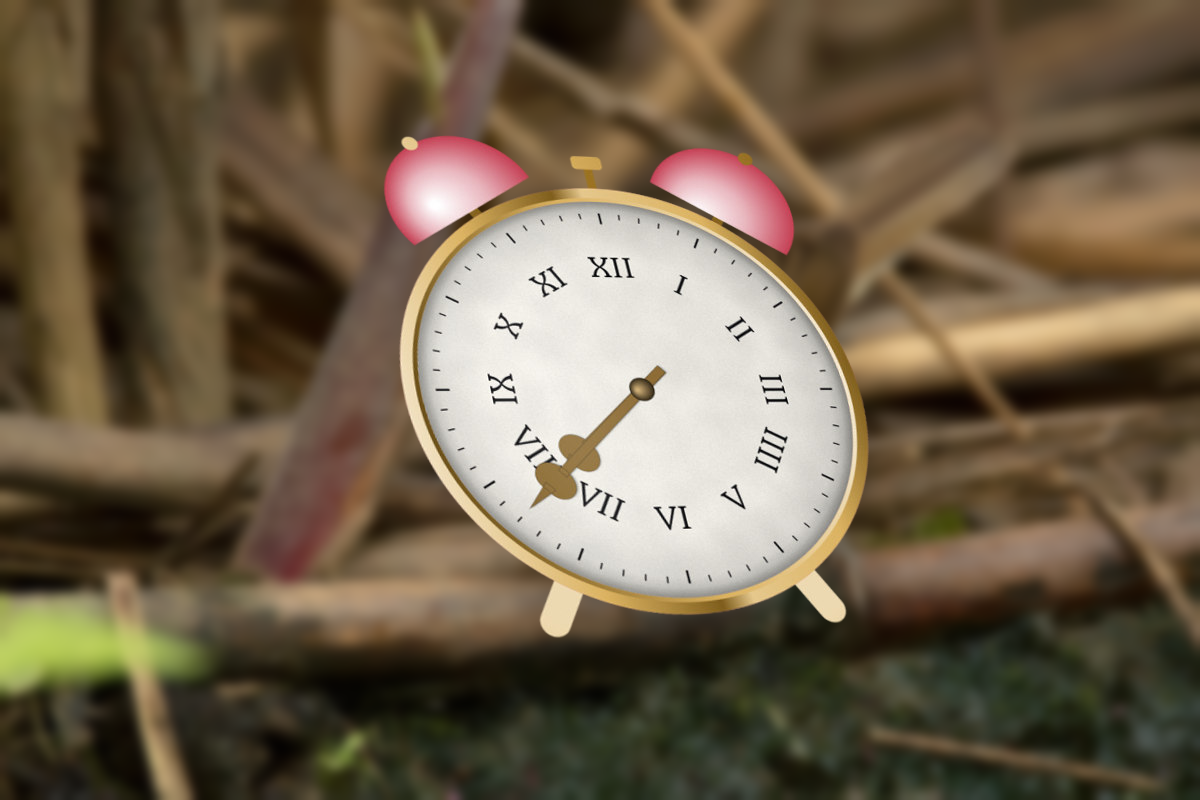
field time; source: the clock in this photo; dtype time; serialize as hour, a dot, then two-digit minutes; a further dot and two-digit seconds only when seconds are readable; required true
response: 7.38
